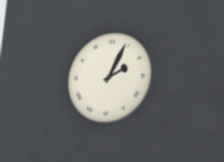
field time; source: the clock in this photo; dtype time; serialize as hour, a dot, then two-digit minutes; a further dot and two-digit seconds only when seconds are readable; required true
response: 2.04
